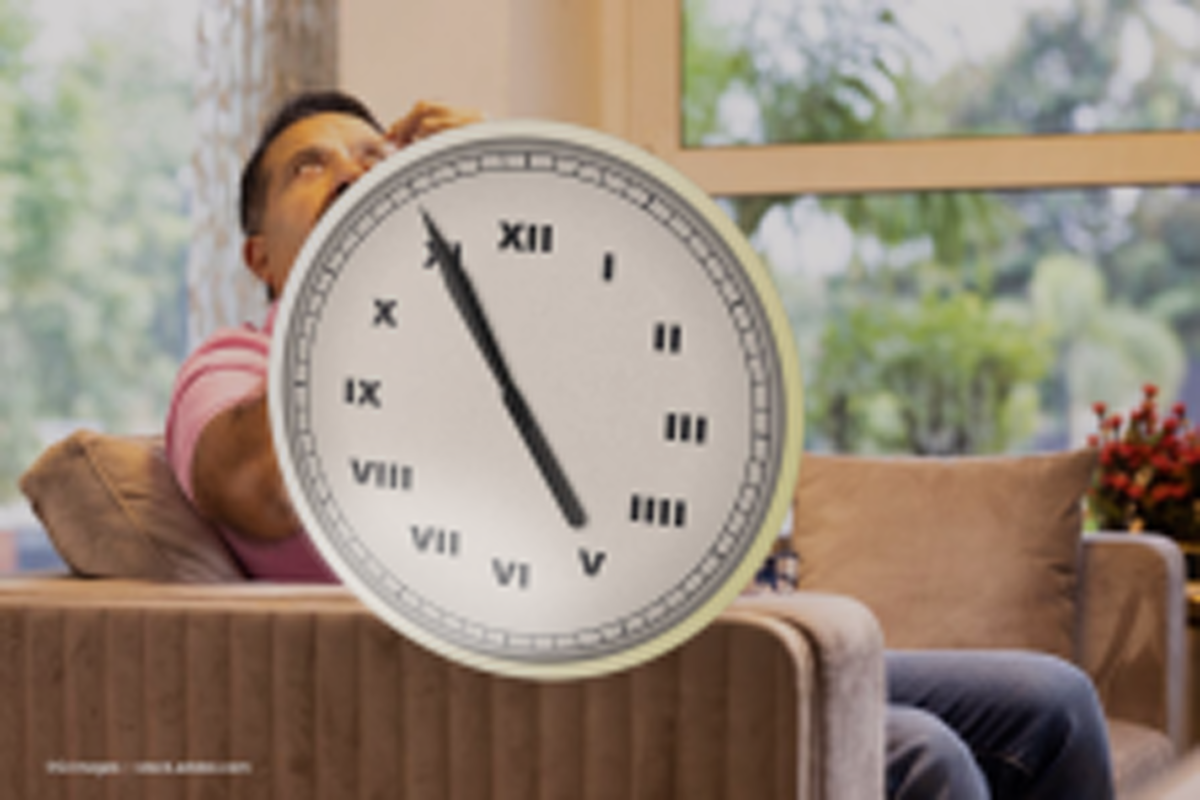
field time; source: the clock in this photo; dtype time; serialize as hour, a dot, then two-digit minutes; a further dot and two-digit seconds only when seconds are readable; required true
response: 4.55
